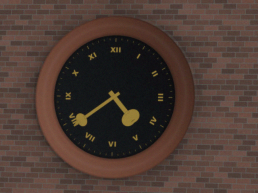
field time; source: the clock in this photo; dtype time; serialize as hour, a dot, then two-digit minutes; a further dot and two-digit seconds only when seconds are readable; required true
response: 4.39
